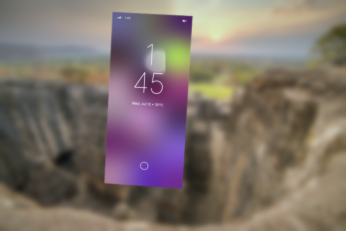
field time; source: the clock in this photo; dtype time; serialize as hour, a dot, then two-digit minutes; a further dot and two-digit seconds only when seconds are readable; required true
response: 1.45
